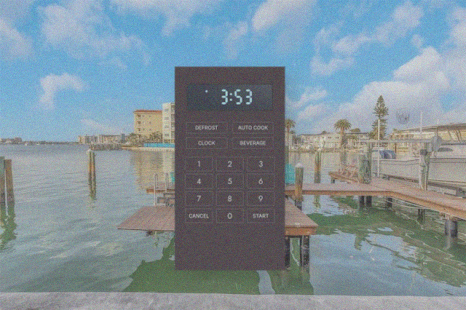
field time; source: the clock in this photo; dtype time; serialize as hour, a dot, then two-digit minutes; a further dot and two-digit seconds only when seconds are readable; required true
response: 3.53
